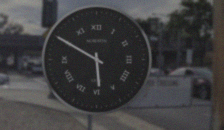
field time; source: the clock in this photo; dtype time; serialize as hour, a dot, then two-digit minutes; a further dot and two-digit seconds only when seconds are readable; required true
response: 5.50
